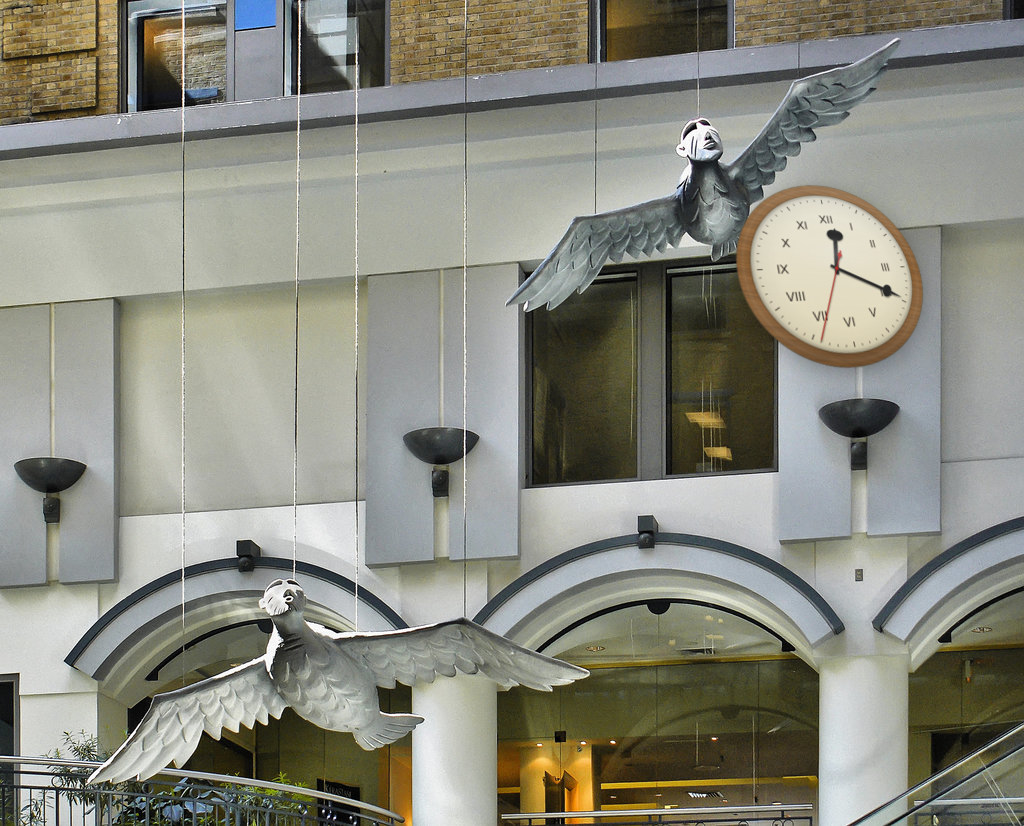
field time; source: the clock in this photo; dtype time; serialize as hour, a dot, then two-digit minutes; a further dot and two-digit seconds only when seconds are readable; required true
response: 12.19.34
